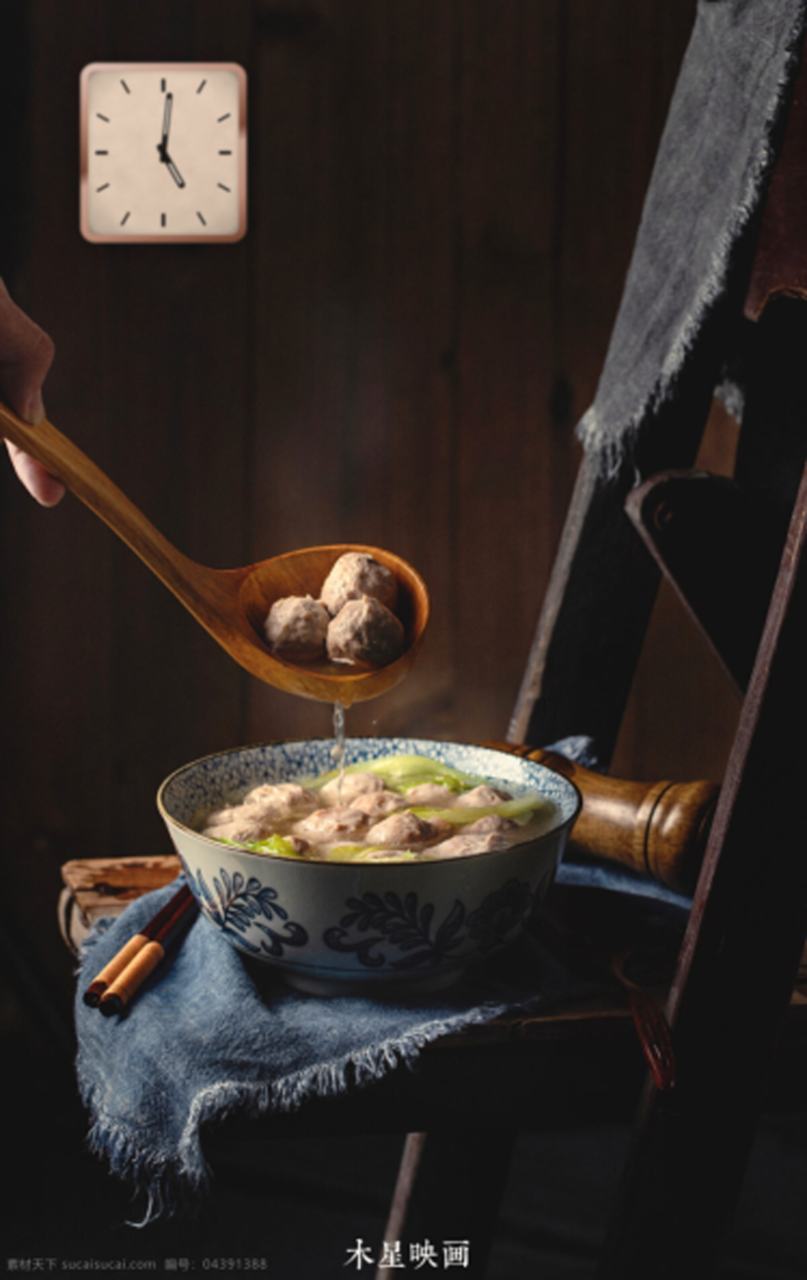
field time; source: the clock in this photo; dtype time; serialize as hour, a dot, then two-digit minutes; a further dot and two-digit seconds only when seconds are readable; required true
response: 5.01
